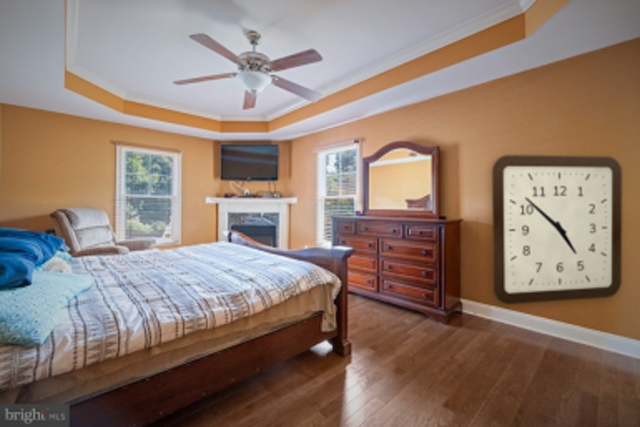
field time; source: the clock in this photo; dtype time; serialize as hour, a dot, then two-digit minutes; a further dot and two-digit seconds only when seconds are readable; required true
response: 4.52
